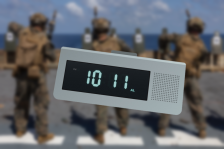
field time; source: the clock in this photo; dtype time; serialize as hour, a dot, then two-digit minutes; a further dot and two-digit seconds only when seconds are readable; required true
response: 10.11
